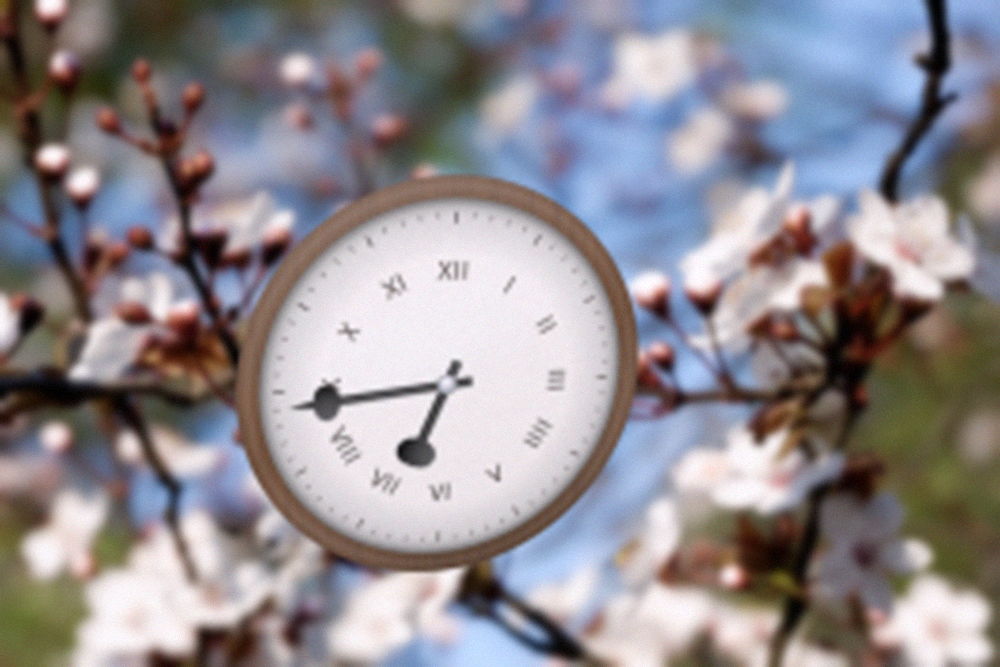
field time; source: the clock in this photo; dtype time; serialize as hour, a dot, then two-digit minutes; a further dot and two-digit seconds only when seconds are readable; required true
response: 6.44
